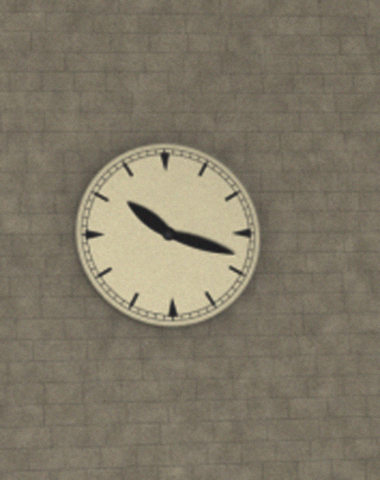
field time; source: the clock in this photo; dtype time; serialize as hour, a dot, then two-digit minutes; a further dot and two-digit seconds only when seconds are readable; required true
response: 10.18
